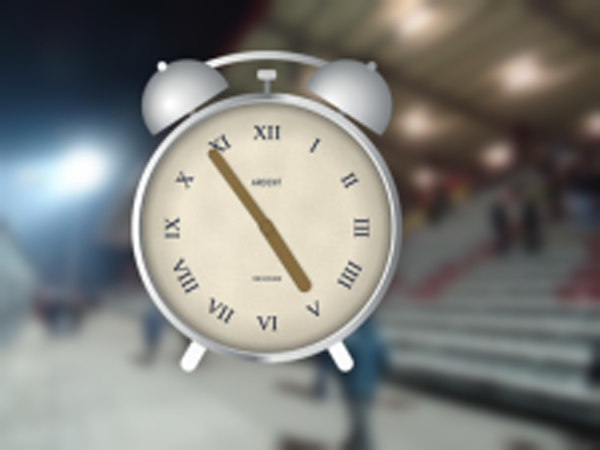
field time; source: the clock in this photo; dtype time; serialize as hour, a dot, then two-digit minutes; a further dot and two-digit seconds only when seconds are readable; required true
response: 4.54
